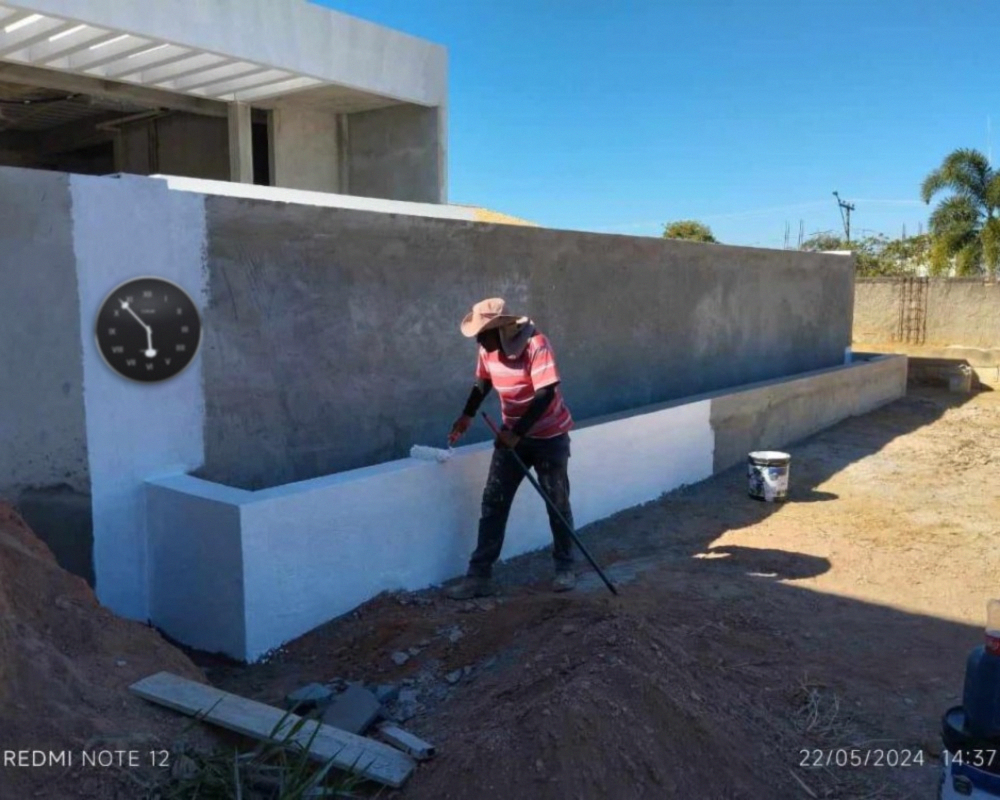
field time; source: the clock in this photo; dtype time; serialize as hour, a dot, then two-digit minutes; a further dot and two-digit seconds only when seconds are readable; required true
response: 5.53
